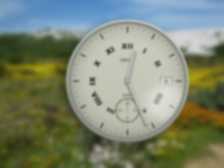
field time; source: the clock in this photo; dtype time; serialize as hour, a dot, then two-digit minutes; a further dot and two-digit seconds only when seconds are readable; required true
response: 12.26
